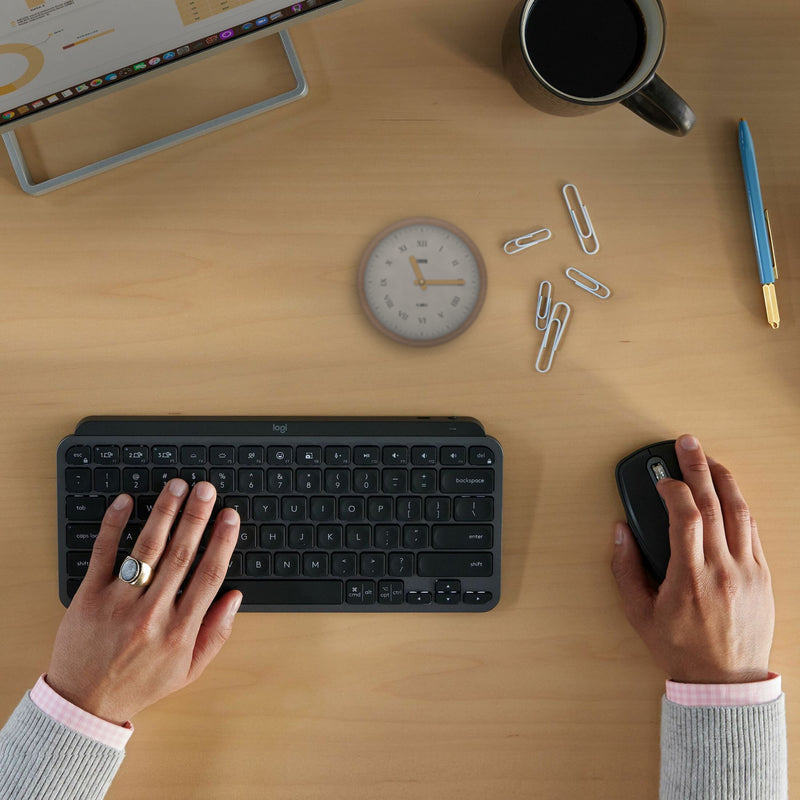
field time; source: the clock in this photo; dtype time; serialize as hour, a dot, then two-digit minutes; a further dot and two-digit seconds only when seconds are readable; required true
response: 11.15
